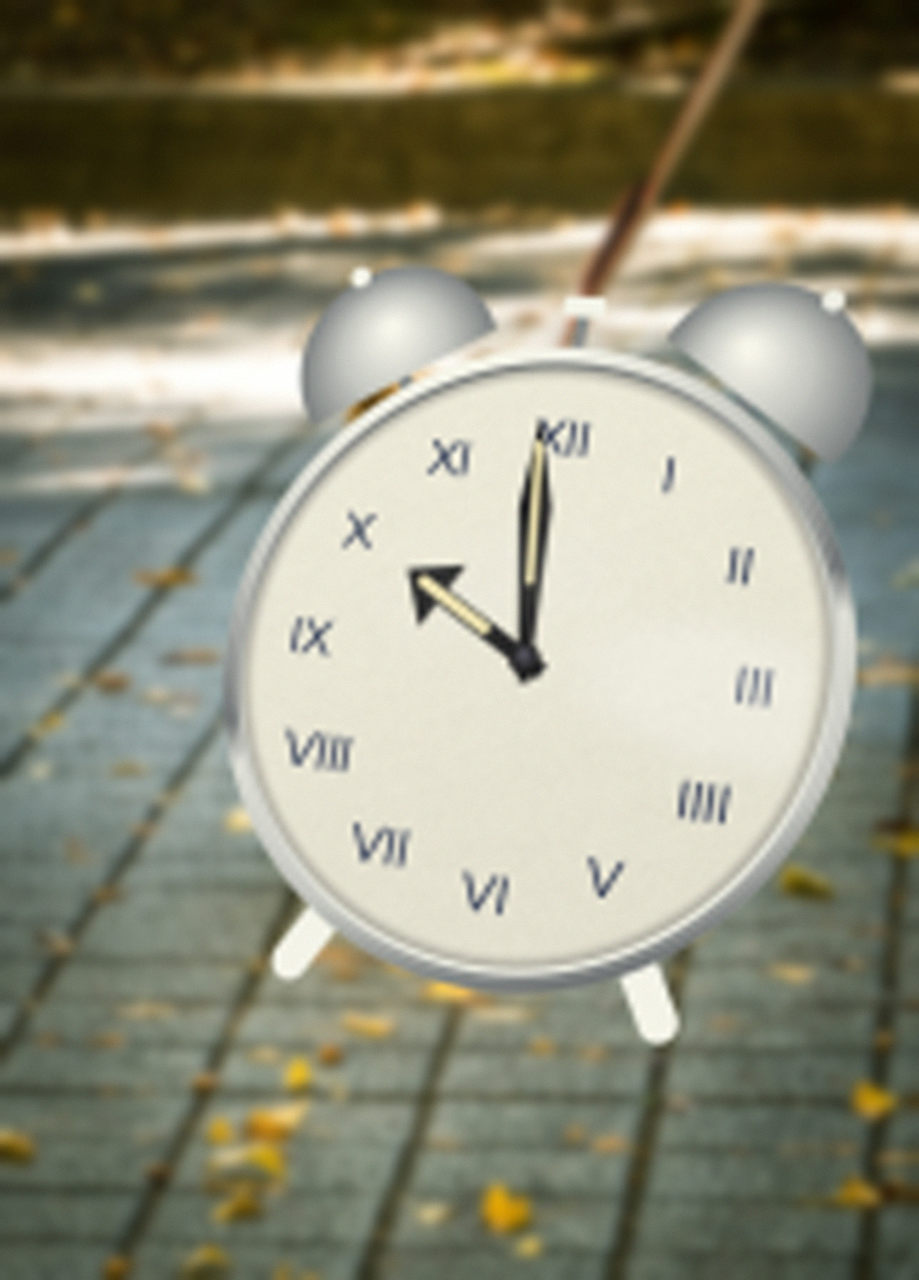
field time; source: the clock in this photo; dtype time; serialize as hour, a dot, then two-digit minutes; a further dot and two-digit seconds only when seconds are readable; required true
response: 9.59
